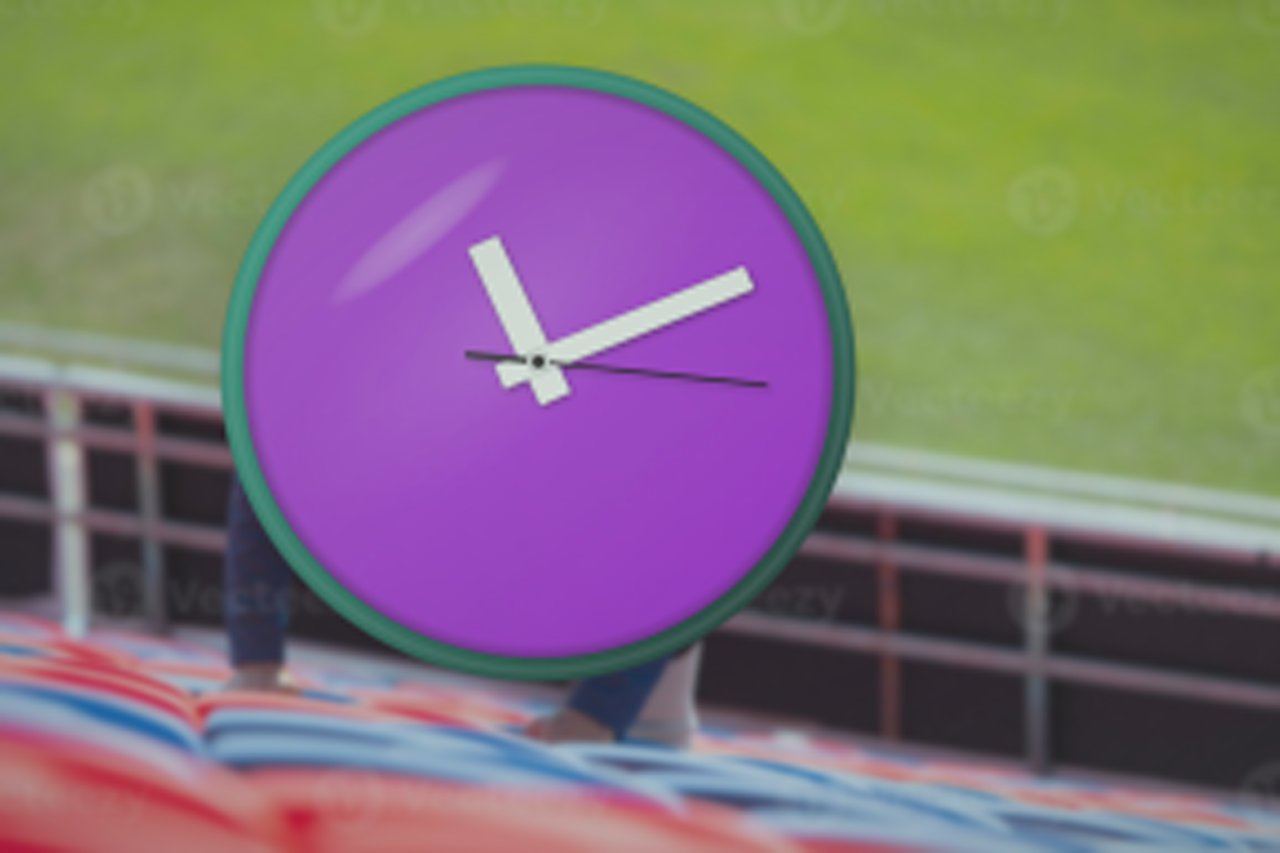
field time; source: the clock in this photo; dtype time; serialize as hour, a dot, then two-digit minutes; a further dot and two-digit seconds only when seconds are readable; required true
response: 11.11.16
